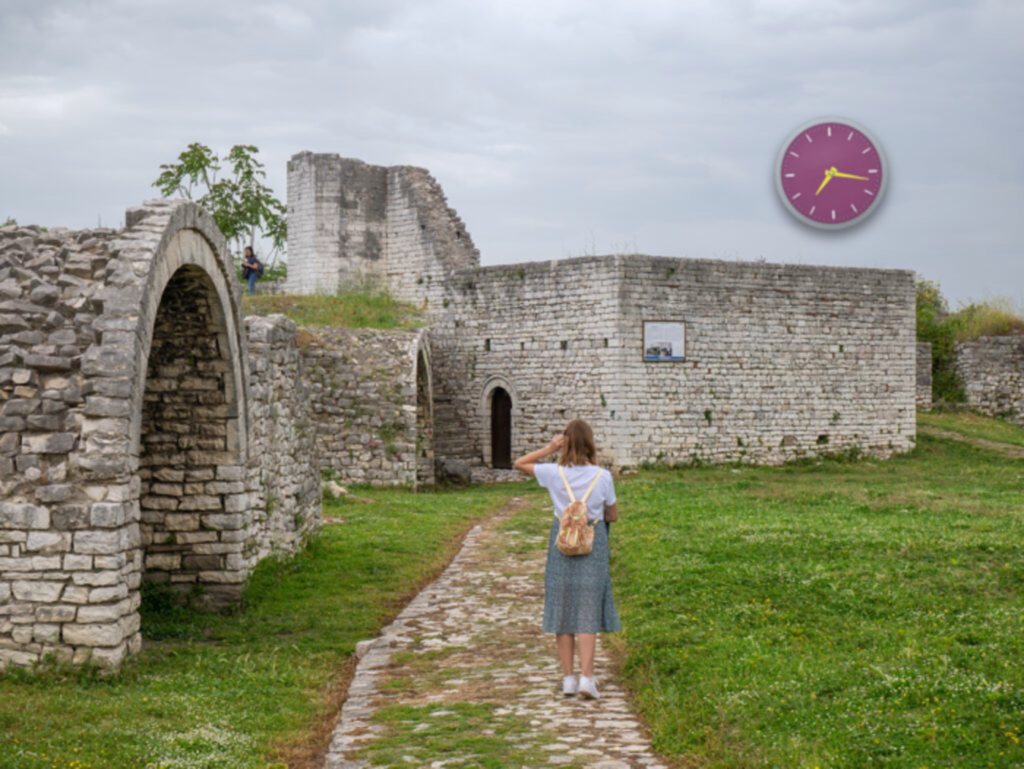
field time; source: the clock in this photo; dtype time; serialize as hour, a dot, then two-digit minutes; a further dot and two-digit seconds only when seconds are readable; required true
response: 7.17
